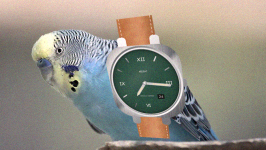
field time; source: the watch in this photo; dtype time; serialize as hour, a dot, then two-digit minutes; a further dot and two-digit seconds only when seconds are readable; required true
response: 7.16
